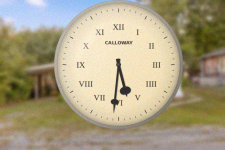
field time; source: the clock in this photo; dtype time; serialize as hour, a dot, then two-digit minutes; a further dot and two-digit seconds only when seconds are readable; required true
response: 5.31
